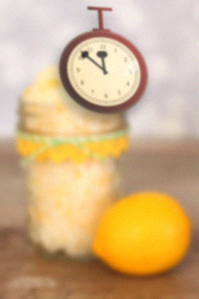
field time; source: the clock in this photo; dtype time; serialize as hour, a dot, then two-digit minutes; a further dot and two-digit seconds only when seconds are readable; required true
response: 11.52
